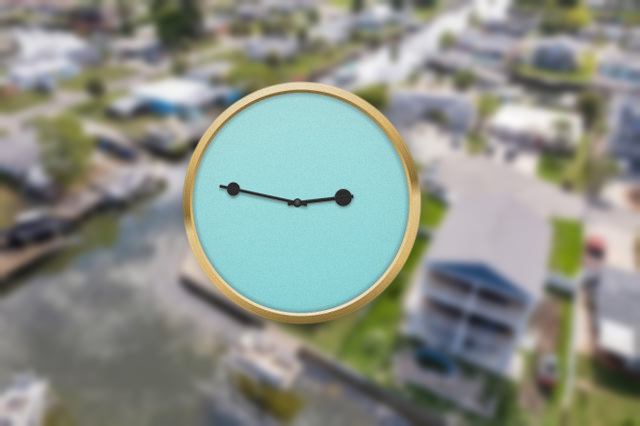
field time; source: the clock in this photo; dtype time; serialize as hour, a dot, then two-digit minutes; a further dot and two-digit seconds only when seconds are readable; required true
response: 2.47
